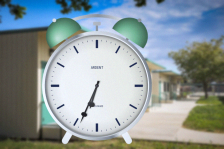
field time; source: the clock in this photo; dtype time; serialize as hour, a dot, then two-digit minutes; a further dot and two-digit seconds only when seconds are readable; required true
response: 6.34
